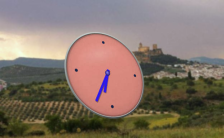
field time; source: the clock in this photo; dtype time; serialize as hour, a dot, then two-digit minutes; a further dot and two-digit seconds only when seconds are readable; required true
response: 6.35
